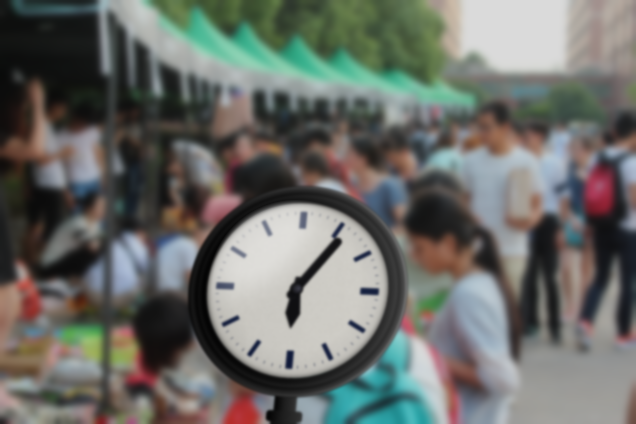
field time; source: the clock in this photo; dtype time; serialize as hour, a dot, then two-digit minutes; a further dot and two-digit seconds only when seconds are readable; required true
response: 6.06
